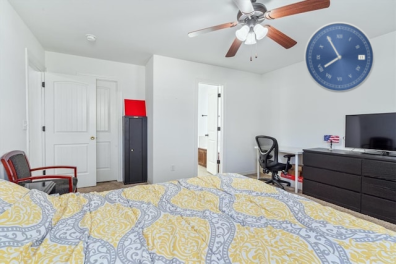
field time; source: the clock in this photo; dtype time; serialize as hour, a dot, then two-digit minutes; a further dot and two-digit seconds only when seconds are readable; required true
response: 7.55
